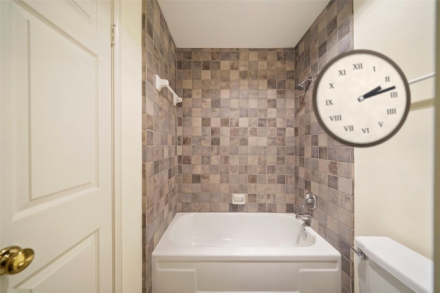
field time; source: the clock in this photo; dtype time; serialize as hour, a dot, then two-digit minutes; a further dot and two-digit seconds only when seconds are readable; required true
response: 2.13
